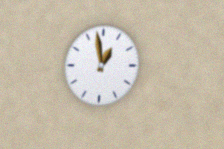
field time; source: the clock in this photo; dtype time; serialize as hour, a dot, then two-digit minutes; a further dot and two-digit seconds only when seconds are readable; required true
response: 12.58
